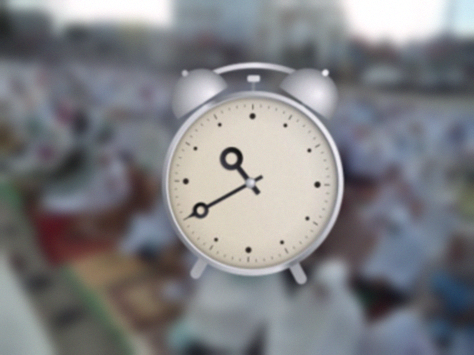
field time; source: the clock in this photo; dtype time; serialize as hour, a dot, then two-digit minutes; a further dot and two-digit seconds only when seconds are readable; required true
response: 10.40
